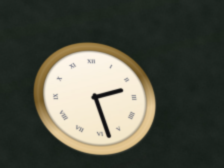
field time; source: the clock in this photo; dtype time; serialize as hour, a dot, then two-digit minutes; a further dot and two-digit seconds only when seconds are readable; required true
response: 2.28
